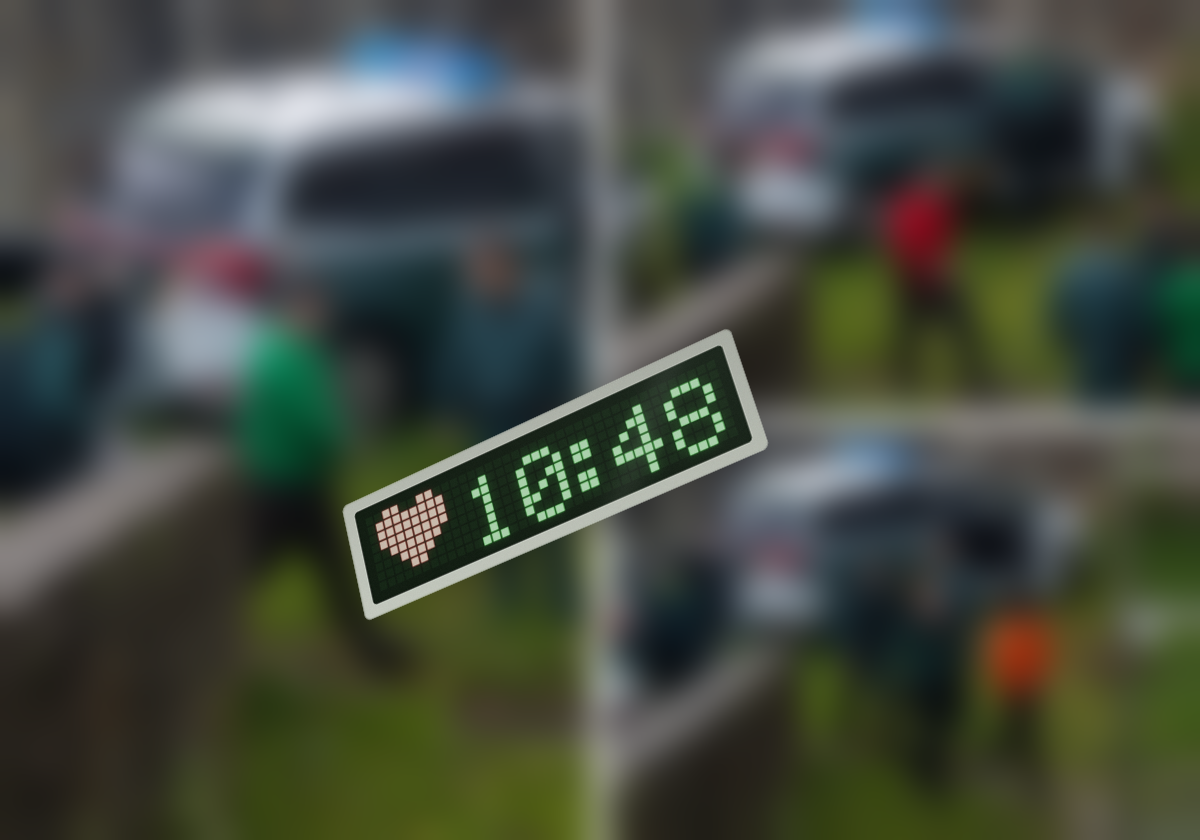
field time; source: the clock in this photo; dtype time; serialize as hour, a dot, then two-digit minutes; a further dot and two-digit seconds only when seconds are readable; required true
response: 10.48
